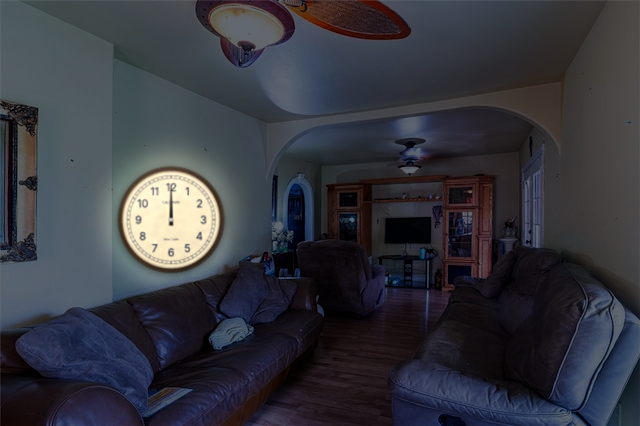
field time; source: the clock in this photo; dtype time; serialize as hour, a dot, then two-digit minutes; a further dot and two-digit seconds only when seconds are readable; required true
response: 12.00
